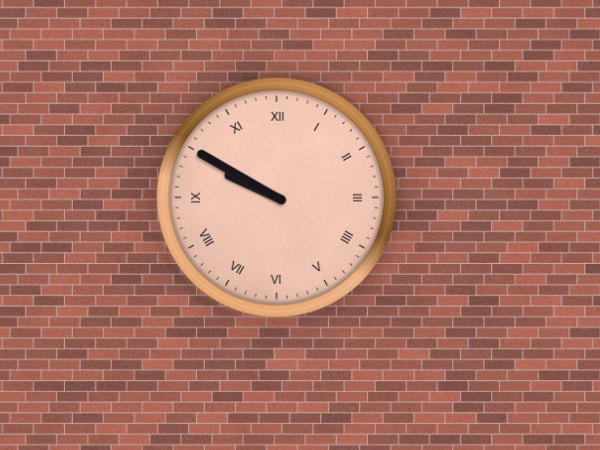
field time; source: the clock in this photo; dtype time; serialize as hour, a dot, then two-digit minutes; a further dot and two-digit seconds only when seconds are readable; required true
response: 9.50
